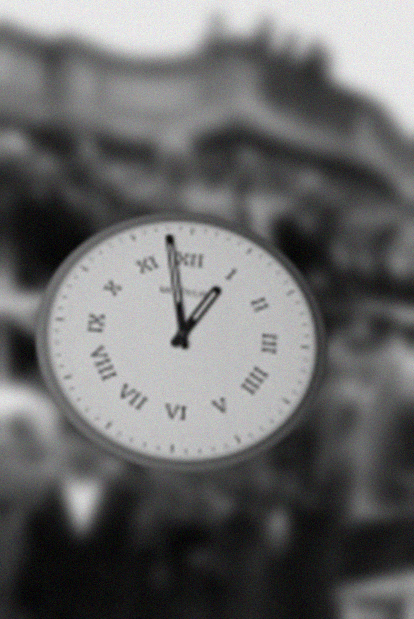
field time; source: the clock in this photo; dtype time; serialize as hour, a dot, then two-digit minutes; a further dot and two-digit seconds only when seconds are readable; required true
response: 12.58
